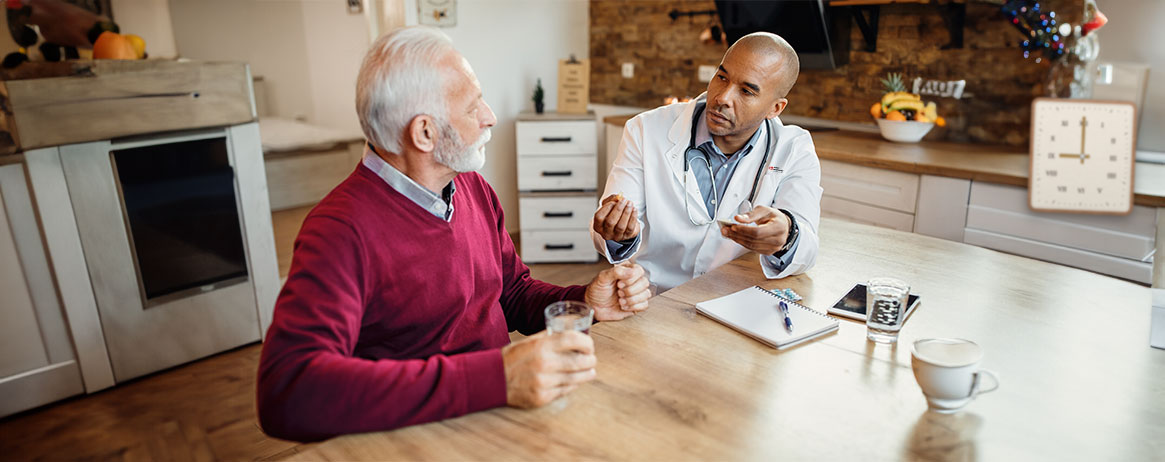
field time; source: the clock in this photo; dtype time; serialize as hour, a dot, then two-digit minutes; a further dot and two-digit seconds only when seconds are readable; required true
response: 9.00
